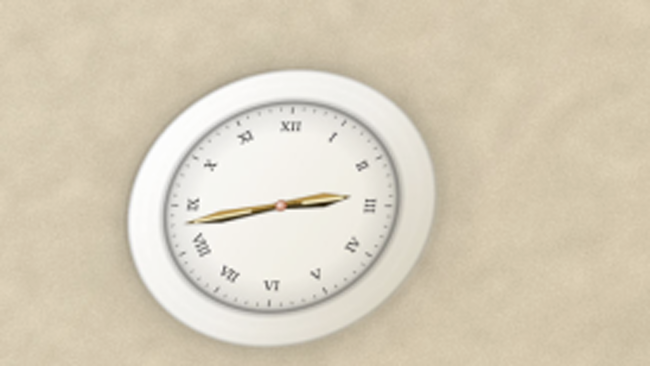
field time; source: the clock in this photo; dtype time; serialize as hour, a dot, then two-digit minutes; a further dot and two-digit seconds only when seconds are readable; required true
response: 2.43
